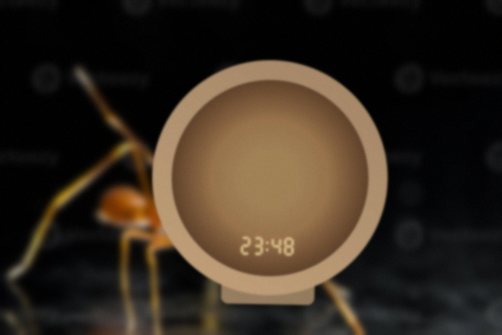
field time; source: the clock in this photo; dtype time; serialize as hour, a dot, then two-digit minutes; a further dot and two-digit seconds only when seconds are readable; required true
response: 23.48
